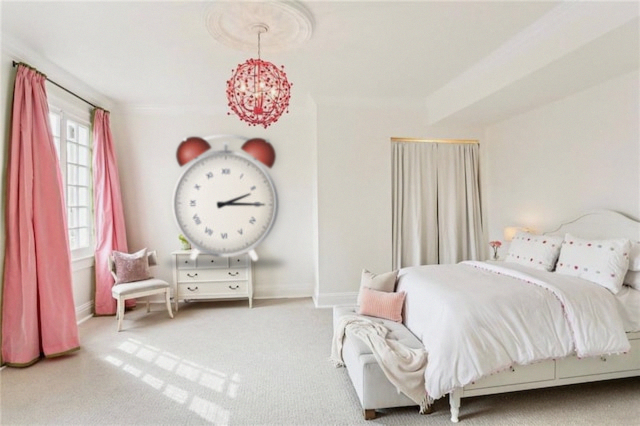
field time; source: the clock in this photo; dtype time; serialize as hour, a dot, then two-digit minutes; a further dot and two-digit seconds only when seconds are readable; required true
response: 2.15
